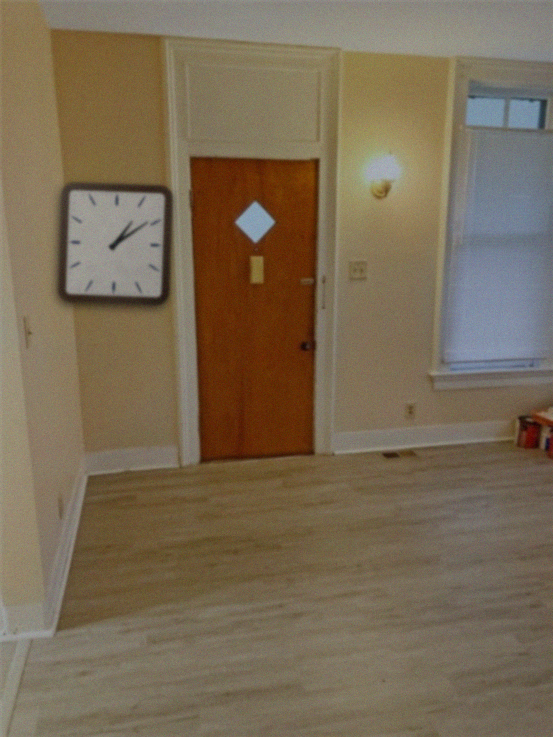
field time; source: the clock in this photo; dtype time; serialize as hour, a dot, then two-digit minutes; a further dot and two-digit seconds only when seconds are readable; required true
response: 1.09
